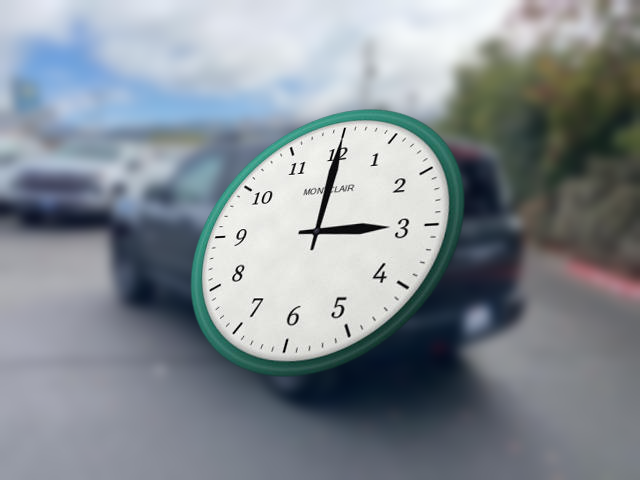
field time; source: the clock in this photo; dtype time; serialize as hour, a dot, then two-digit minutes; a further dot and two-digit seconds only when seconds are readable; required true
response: 3.00
